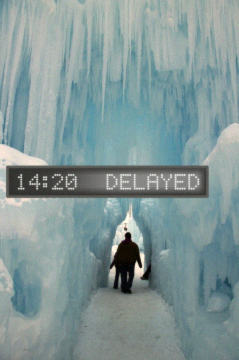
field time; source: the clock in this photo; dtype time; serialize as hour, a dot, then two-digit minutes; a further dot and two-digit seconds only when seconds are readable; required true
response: 14.20
